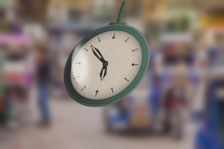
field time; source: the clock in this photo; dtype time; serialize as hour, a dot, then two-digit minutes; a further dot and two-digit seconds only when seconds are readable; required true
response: 5.52
